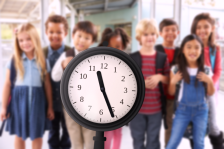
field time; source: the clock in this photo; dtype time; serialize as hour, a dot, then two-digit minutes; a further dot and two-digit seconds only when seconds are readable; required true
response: 11.26
